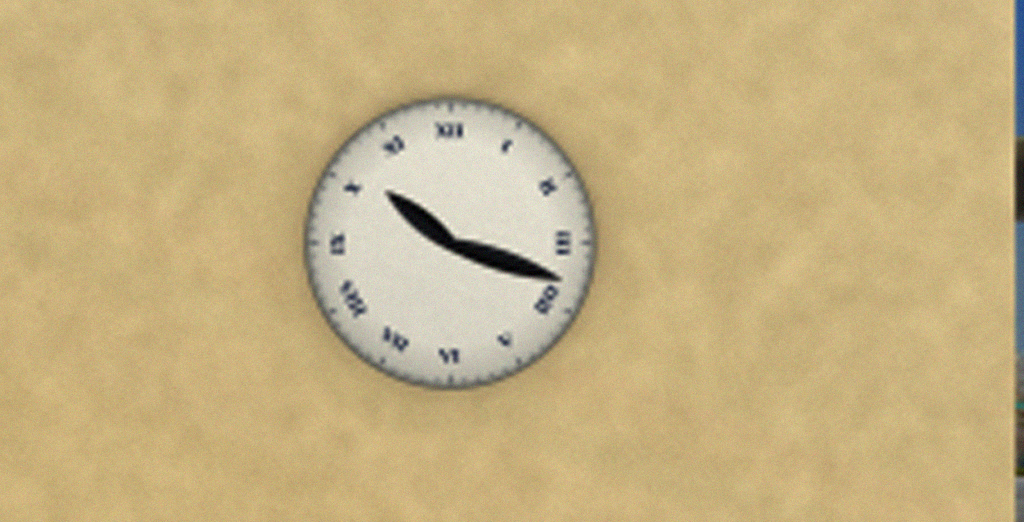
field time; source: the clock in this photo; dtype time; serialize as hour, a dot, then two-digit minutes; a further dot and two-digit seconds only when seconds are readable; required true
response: 10.18
